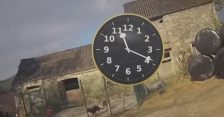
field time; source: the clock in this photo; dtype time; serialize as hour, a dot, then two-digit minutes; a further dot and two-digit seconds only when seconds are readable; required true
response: 11.19
